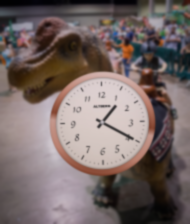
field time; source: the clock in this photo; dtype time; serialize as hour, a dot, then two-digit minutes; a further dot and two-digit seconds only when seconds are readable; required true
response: 1.20
